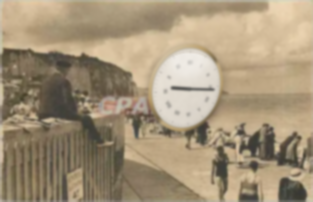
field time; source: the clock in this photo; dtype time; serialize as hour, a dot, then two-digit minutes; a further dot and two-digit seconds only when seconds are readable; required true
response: 9.16
